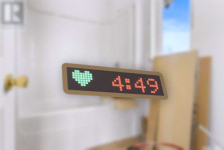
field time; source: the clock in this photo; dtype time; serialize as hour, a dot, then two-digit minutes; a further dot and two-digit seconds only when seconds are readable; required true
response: 4.49
